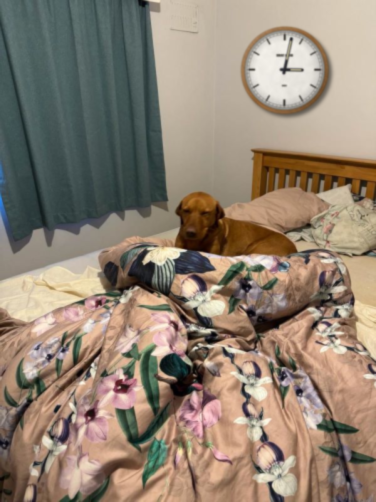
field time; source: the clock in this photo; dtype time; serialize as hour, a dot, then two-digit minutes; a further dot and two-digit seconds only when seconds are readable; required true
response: 3.02
